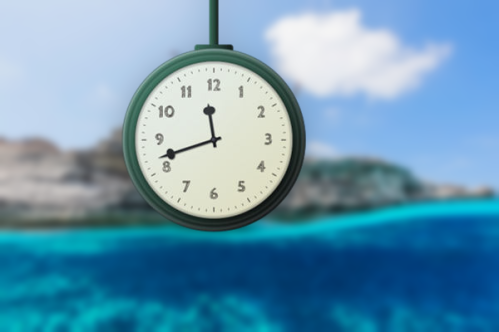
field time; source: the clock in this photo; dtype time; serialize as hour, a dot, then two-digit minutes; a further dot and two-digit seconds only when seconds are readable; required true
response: 11.42
